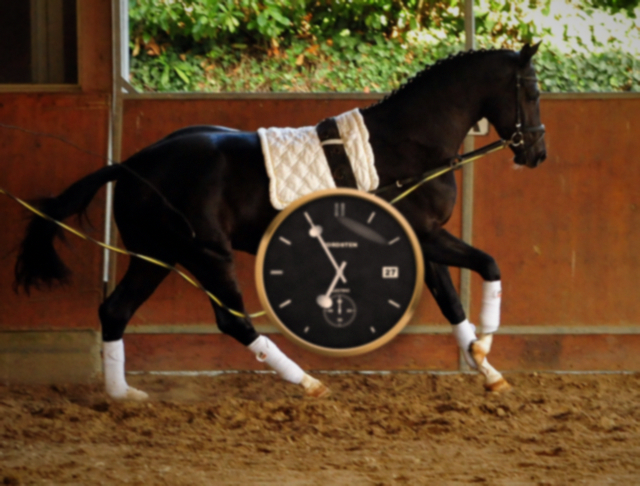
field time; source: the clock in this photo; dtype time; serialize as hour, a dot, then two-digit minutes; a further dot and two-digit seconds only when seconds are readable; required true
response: 6.55
